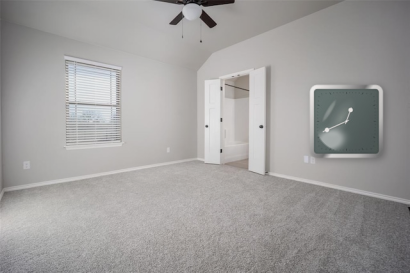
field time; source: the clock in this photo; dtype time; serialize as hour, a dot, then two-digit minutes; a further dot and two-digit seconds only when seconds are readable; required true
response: 12.41
